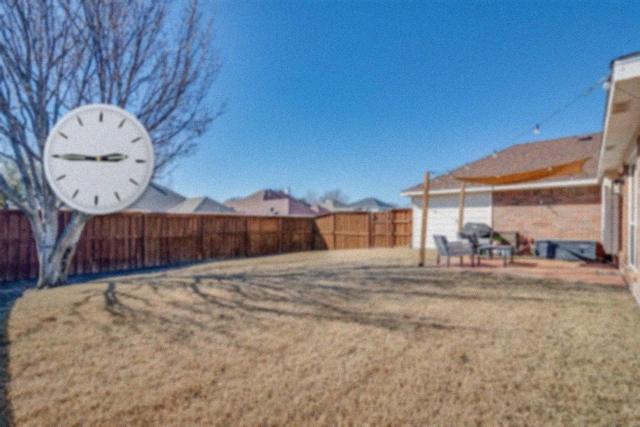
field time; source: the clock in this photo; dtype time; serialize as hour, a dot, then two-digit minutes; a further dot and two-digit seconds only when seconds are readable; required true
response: 2.45
